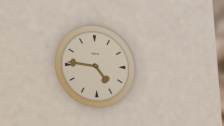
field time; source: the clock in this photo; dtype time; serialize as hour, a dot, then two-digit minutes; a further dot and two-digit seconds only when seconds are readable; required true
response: 4.46
